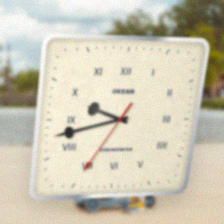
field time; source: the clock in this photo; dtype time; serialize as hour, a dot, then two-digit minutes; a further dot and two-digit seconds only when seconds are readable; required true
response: 9.42.35
